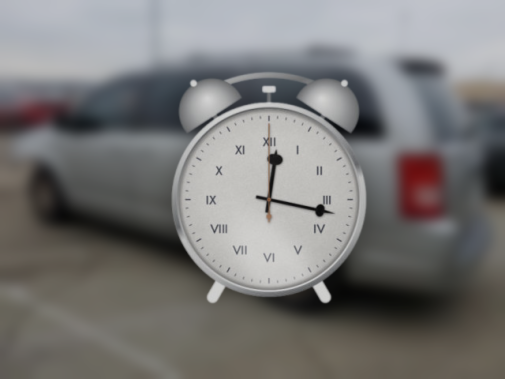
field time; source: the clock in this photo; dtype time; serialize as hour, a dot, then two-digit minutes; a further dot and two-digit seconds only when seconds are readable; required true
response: 12.17.00
